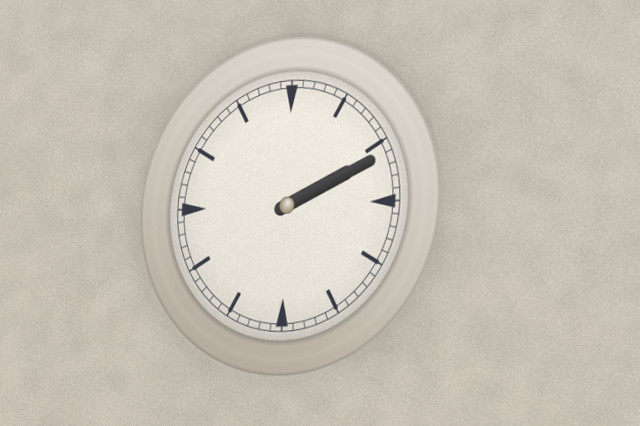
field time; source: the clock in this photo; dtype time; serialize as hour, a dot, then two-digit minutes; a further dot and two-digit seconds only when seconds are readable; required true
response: 2.11
